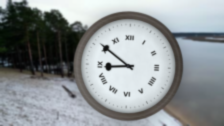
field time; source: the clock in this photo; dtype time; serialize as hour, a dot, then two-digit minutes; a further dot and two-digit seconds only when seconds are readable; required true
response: 8.51
